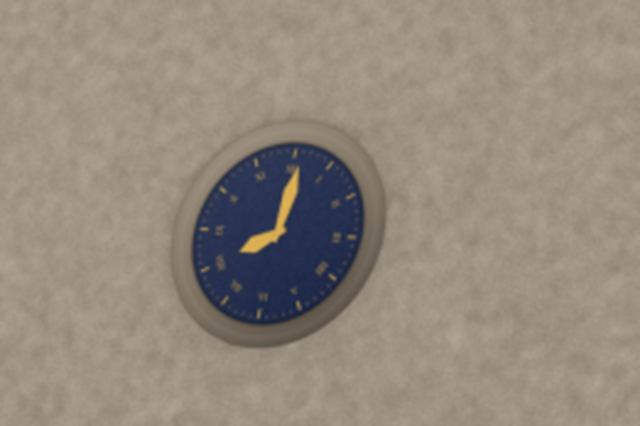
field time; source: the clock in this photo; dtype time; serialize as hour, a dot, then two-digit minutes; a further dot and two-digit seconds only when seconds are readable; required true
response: 8.01
